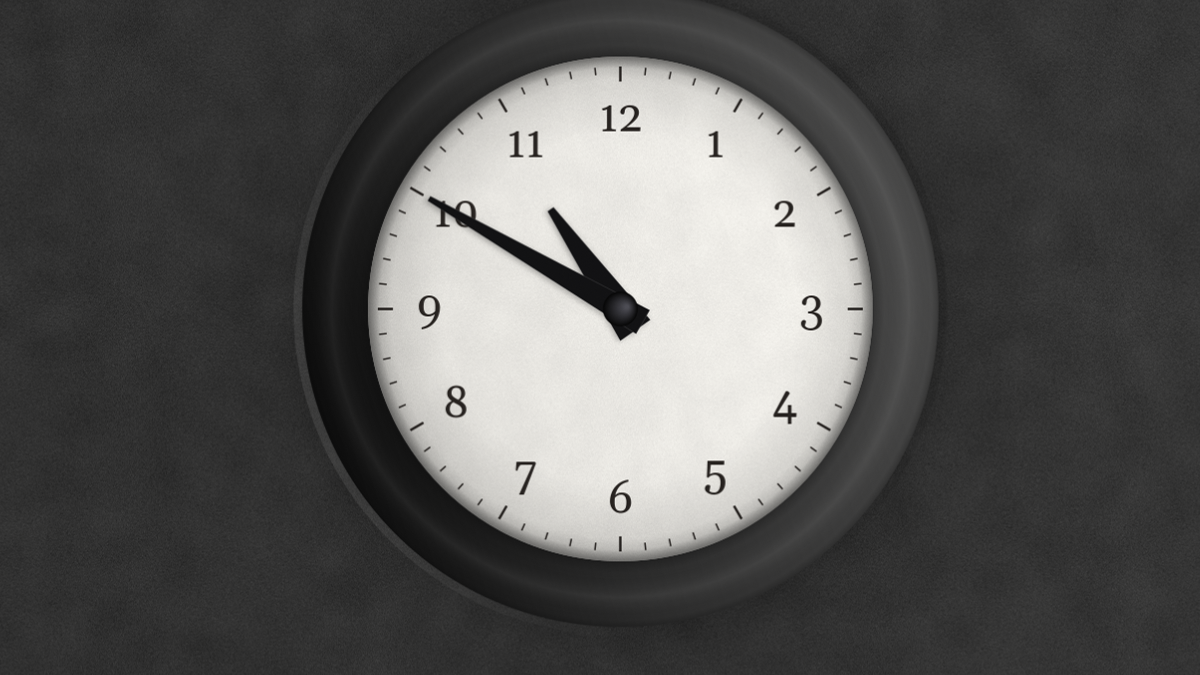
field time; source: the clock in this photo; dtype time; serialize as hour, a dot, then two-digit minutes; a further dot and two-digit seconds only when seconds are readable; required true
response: 10.50
